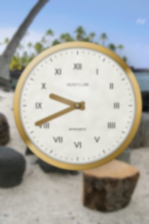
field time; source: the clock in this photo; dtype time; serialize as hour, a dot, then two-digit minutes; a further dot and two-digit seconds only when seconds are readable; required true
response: 9.41
